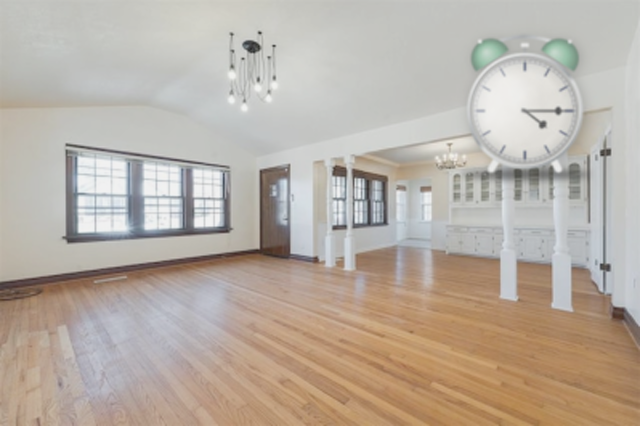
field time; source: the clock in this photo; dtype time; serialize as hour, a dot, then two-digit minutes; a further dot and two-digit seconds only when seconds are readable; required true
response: 4.15
